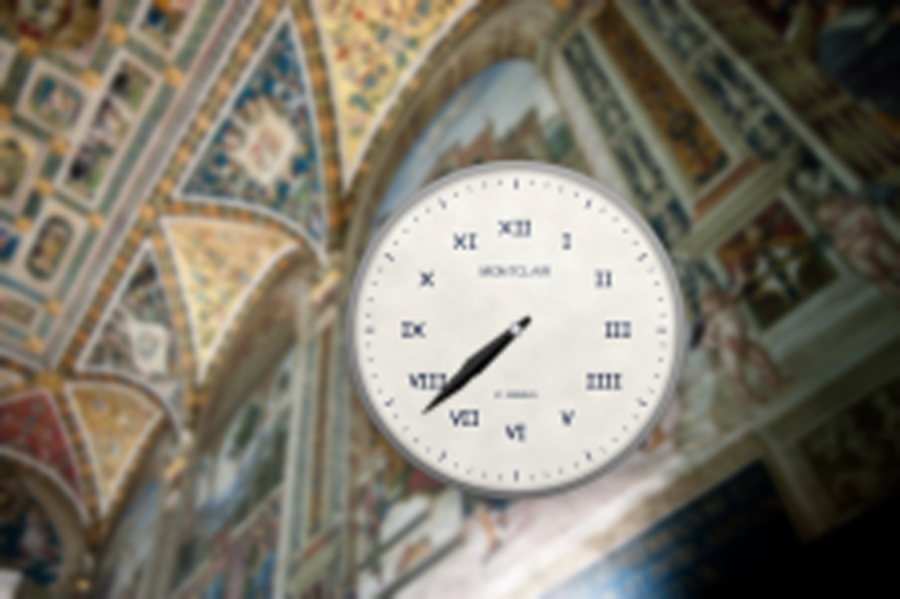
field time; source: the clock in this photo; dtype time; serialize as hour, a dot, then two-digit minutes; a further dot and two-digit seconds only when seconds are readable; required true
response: 7.38
